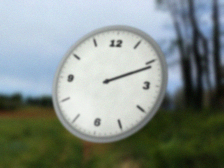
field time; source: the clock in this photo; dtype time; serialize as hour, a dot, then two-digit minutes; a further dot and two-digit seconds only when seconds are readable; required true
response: 2.11
